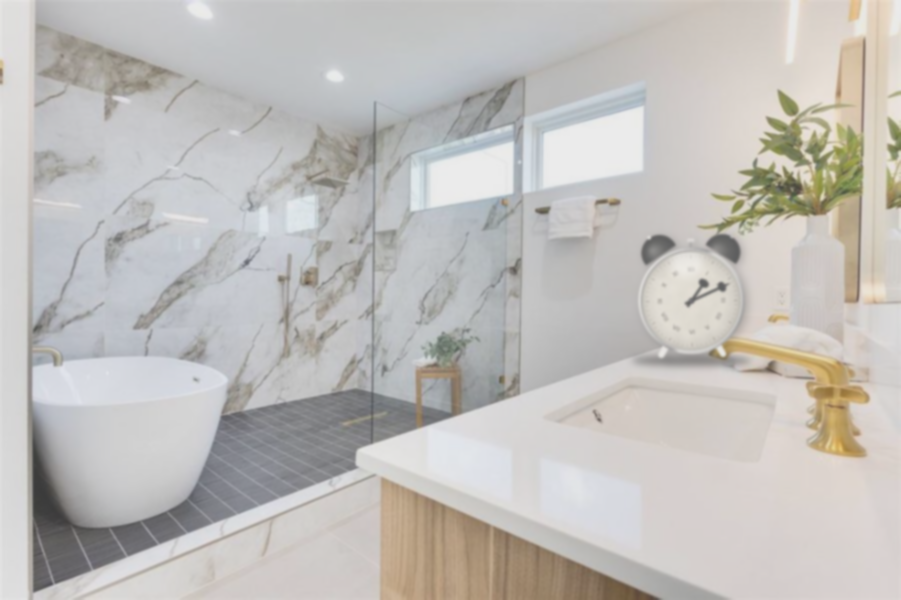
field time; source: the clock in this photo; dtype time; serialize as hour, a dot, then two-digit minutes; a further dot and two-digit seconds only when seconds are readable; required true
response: 1.11
